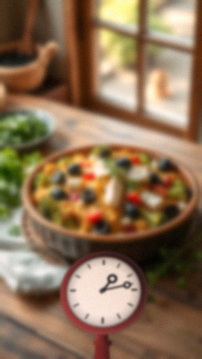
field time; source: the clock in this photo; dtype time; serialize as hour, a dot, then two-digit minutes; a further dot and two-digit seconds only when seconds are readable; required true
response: 1.13
